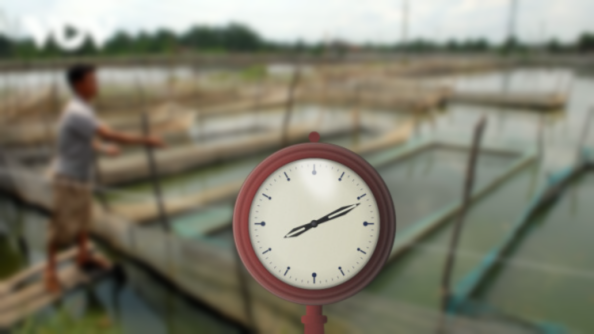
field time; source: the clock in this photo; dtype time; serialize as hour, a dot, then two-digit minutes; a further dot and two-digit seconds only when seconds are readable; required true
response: 8.11
